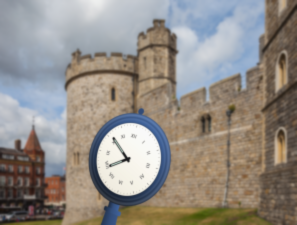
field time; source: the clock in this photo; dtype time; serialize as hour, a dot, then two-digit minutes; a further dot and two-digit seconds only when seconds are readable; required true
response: 7.51
